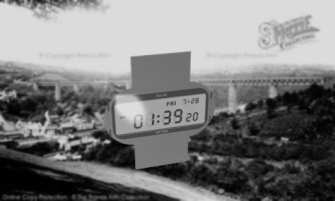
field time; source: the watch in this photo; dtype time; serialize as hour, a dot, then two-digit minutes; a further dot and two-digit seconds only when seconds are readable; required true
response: 1.39.20
